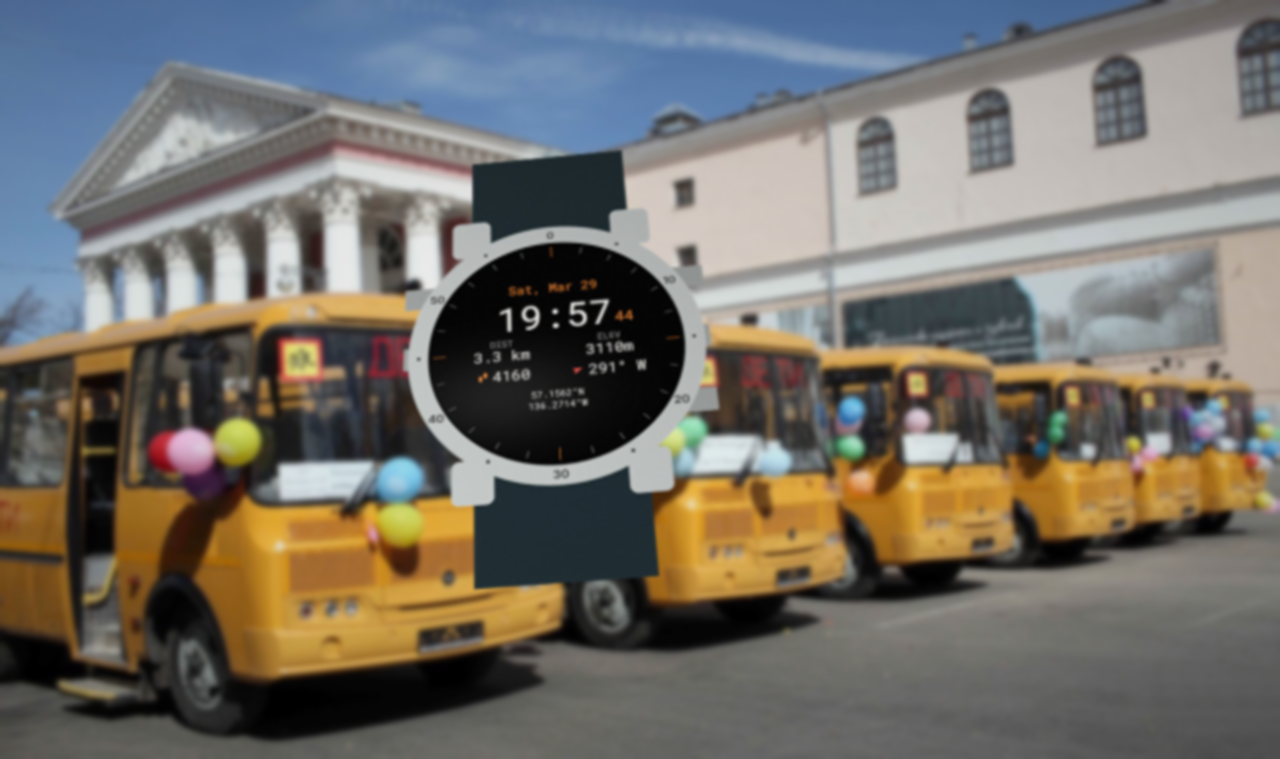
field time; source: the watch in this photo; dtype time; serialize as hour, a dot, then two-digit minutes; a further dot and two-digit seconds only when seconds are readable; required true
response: 19.57
